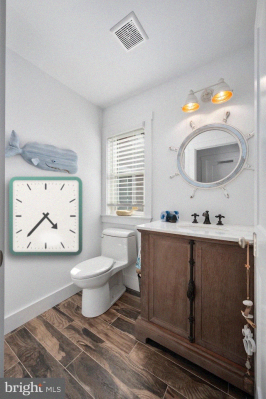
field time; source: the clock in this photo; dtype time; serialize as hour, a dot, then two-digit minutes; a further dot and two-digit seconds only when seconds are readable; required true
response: 4.37
